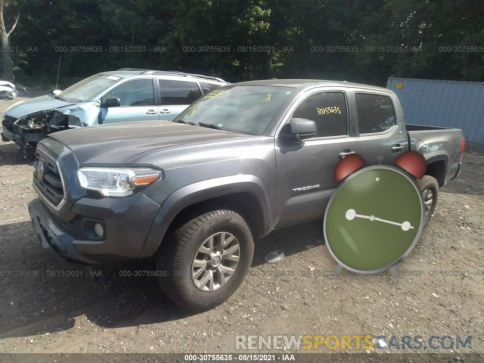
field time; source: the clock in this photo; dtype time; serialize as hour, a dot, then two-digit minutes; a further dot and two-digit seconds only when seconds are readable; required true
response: 9.17
